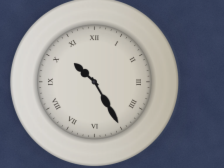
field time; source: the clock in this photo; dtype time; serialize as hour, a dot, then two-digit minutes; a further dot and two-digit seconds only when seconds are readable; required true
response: 10.25
